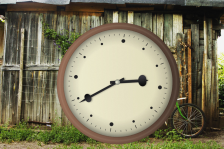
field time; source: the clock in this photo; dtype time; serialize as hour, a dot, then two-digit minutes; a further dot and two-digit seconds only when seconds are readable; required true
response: 2.39
